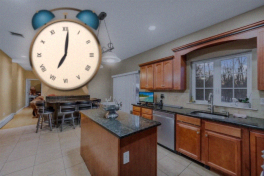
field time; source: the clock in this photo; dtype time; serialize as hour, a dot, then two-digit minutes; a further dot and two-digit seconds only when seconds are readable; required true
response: 7.01
